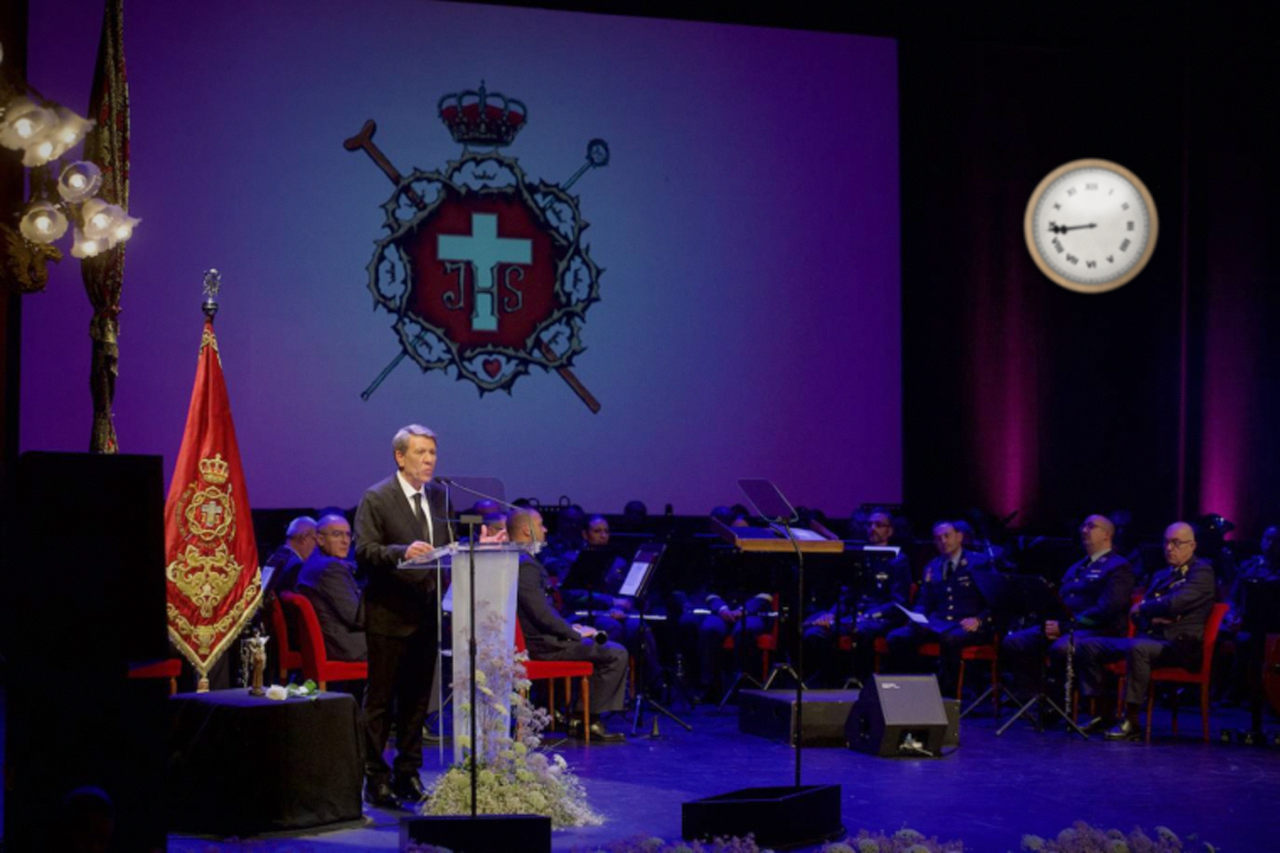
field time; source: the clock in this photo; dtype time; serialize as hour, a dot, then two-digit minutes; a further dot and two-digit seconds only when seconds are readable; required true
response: 8.44
